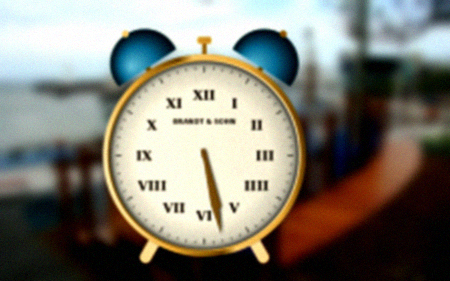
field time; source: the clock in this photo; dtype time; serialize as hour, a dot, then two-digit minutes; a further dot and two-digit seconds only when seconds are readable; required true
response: 5.28
